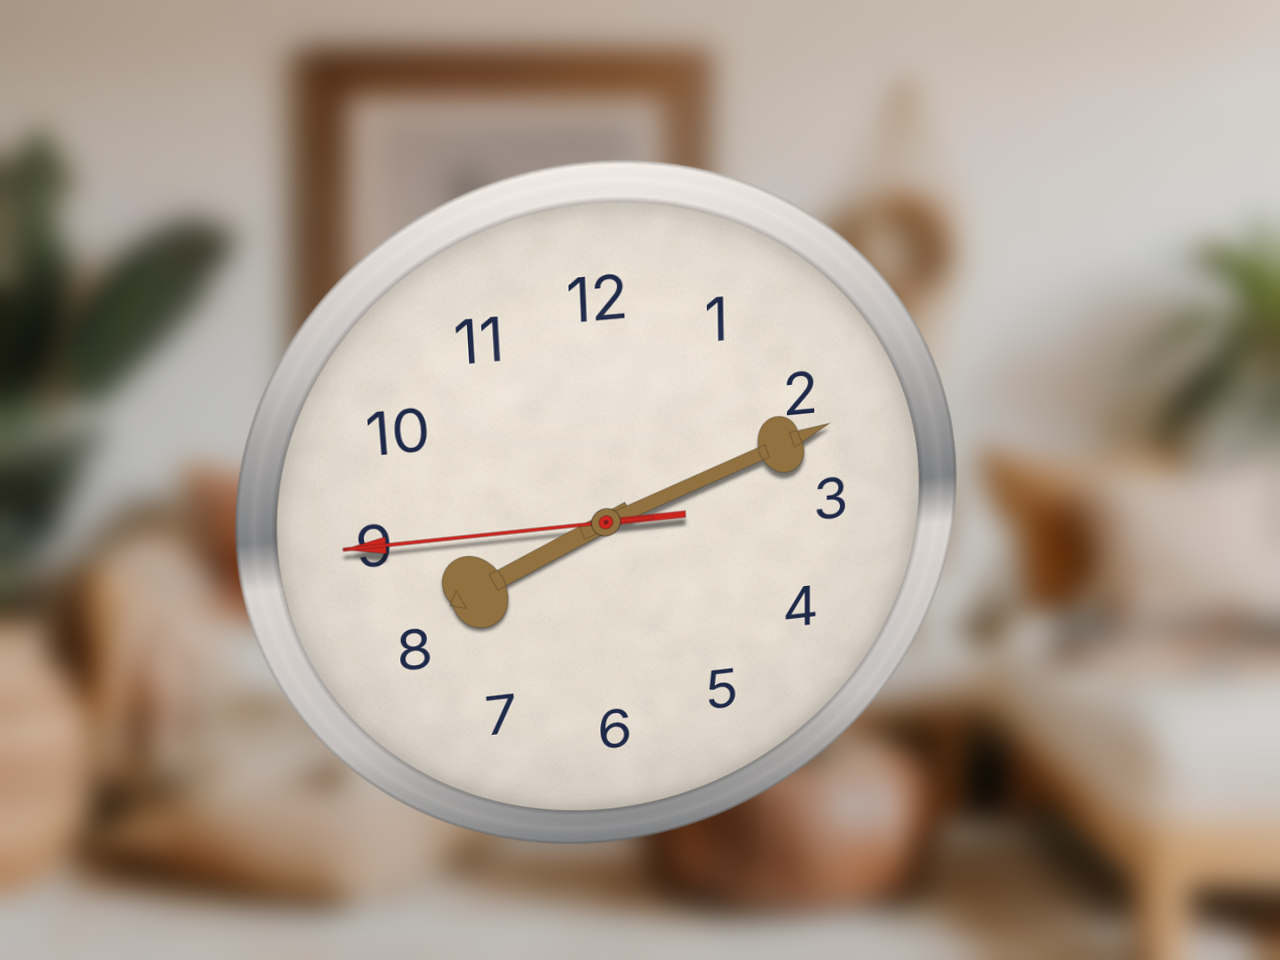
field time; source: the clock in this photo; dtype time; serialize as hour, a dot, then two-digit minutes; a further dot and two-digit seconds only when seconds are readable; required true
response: 8.11.45
